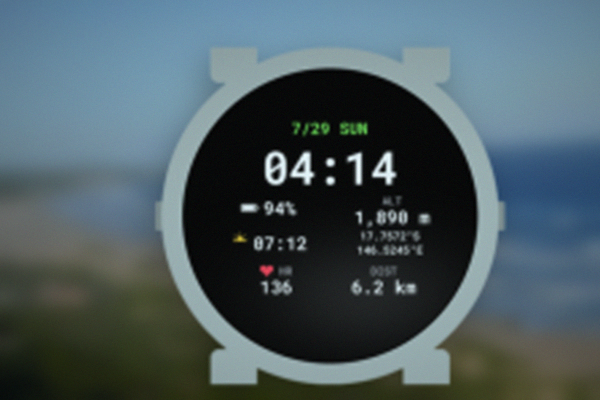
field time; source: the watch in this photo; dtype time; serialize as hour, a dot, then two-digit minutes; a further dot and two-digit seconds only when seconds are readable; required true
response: 4.14
